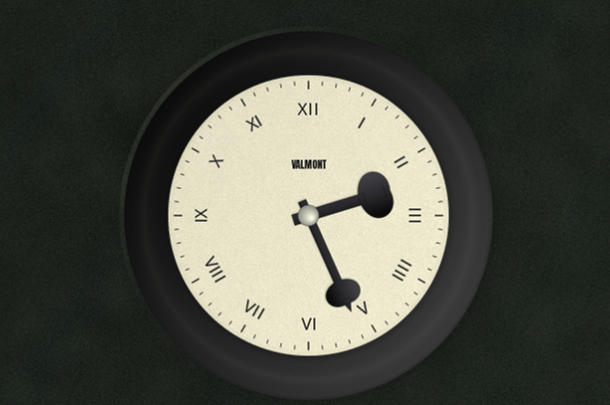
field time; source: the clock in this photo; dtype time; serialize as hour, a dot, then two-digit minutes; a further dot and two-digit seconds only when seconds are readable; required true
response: 2.26
